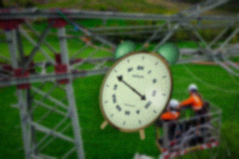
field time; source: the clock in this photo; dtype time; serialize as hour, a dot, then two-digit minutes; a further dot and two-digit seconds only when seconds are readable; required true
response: 3.49
